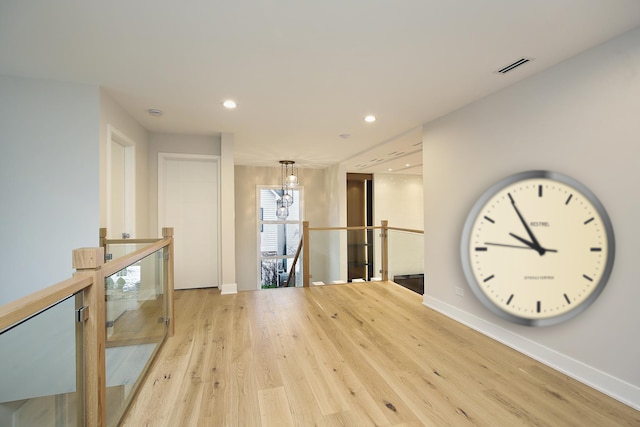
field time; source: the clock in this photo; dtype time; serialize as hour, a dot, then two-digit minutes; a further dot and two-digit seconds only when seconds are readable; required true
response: 9.54.46
